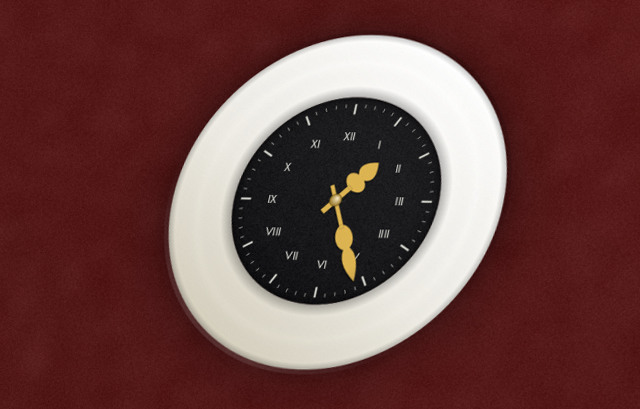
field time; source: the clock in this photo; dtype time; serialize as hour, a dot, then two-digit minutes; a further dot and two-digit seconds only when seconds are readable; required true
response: 1.26
